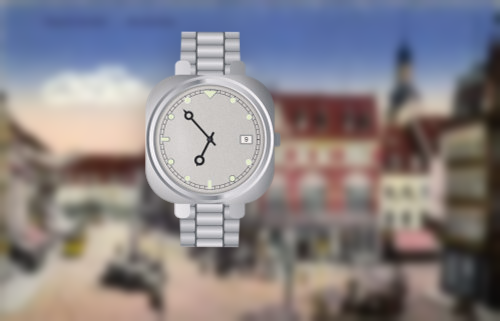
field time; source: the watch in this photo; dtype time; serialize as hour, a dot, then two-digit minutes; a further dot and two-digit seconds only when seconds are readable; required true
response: 6.53
